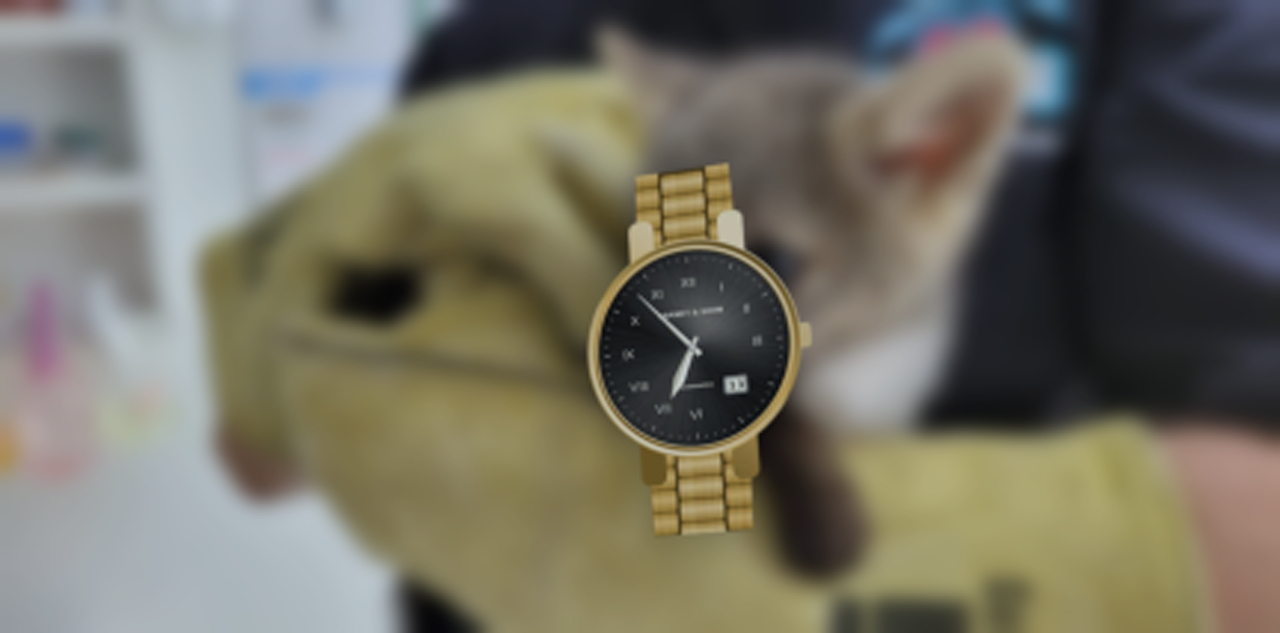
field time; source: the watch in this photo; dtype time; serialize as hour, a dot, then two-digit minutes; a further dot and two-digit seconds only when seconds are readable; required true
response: 6.53
